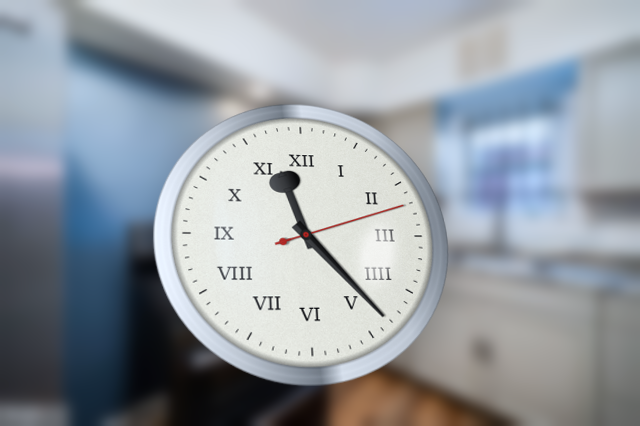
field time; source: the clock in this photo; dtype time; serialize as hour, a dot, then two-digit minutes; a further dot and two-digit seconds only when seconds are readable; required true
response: 11.23.12
